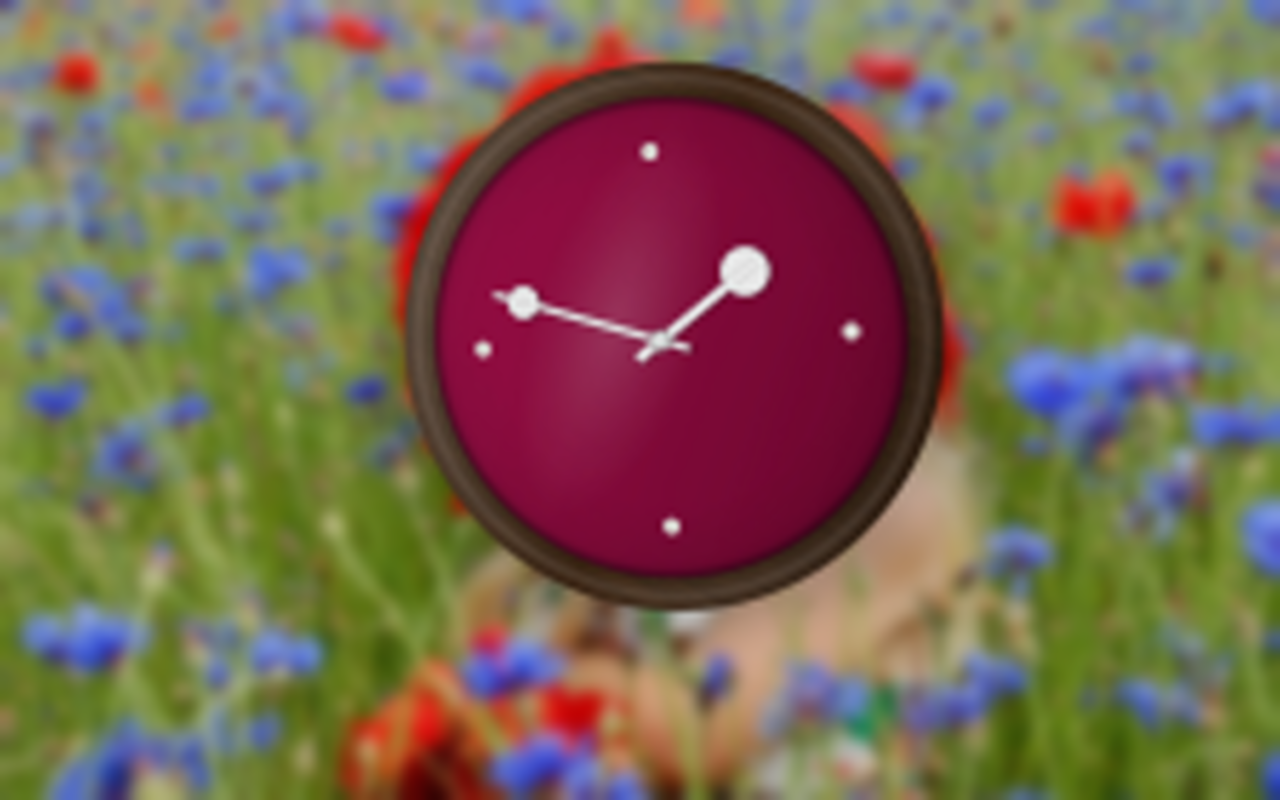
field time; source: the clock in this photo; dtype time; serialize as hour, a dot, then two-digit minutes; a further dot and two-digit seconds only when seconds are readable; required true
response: 1.48
